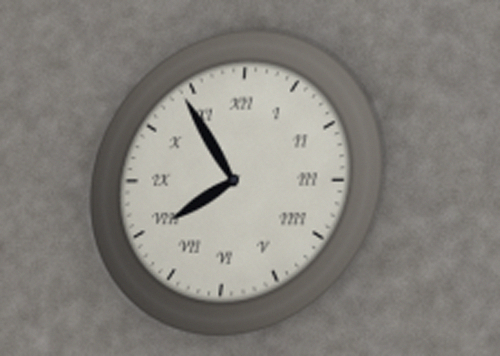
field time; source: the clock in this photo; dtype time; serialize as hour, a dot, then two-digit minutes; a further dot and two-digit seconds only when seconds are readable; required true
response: 7.54
